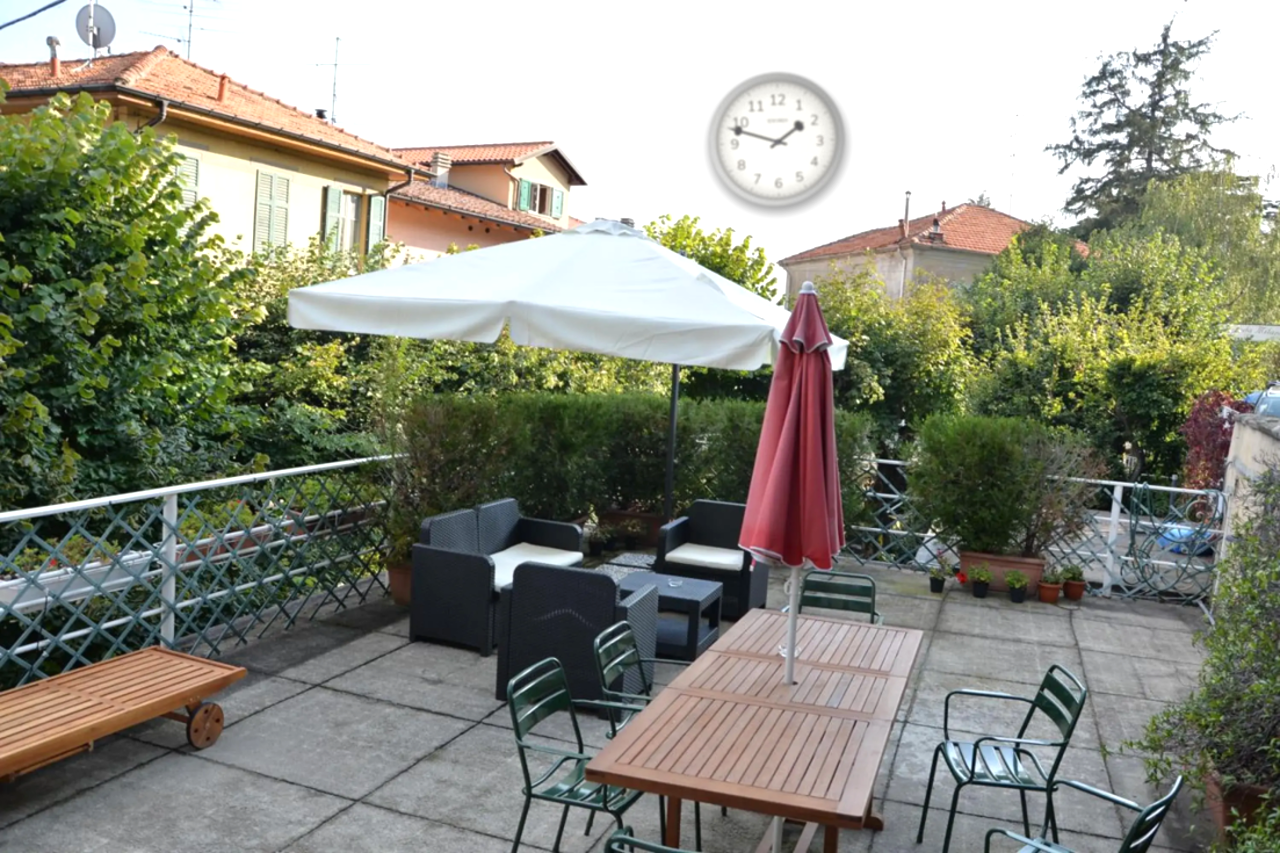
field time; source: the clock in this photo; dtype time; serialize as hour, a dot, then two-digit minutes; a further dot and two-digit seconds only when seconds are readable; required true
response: 1.48
